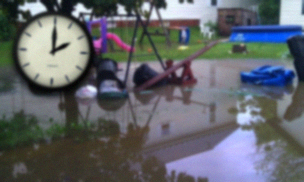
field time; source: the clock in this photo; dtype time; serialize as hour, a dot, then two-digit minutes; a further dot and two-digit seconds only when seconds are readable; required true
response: 2.00
